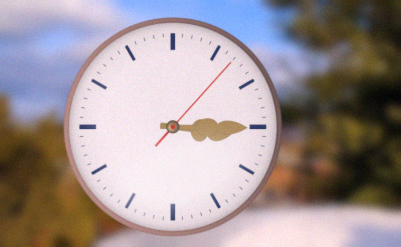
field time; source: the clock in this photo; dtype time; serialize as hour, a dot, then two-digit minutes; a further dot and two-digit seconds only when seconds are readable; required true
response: 3.15.07
